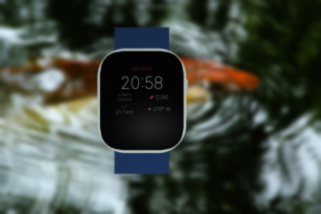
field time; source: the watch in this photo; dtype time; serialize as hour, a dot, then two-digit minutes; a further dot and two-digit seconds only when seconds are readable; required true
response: 20.58
